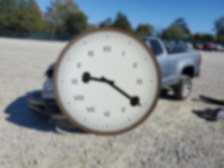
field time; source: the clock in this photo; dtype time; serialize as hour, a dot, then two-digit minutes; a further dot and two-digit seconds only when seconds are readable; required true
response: 9.21
